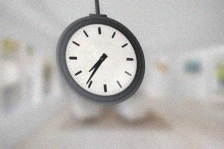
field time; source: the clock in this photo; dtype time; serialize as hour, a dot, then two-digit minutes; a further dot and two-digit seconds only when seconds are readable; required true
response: 7.36
